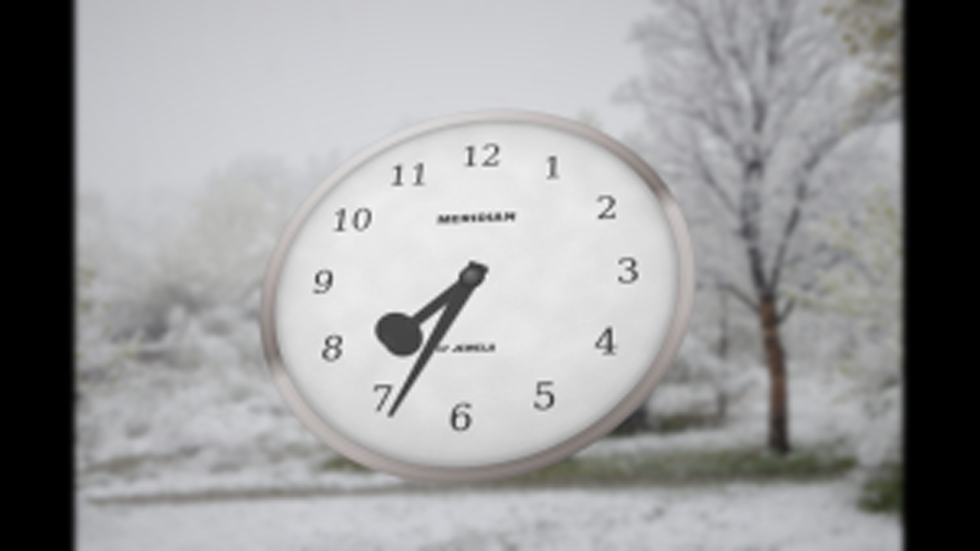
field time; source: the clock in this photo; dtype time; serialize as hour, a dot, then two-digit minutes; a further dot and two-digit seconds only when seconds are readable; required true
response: 7.34
